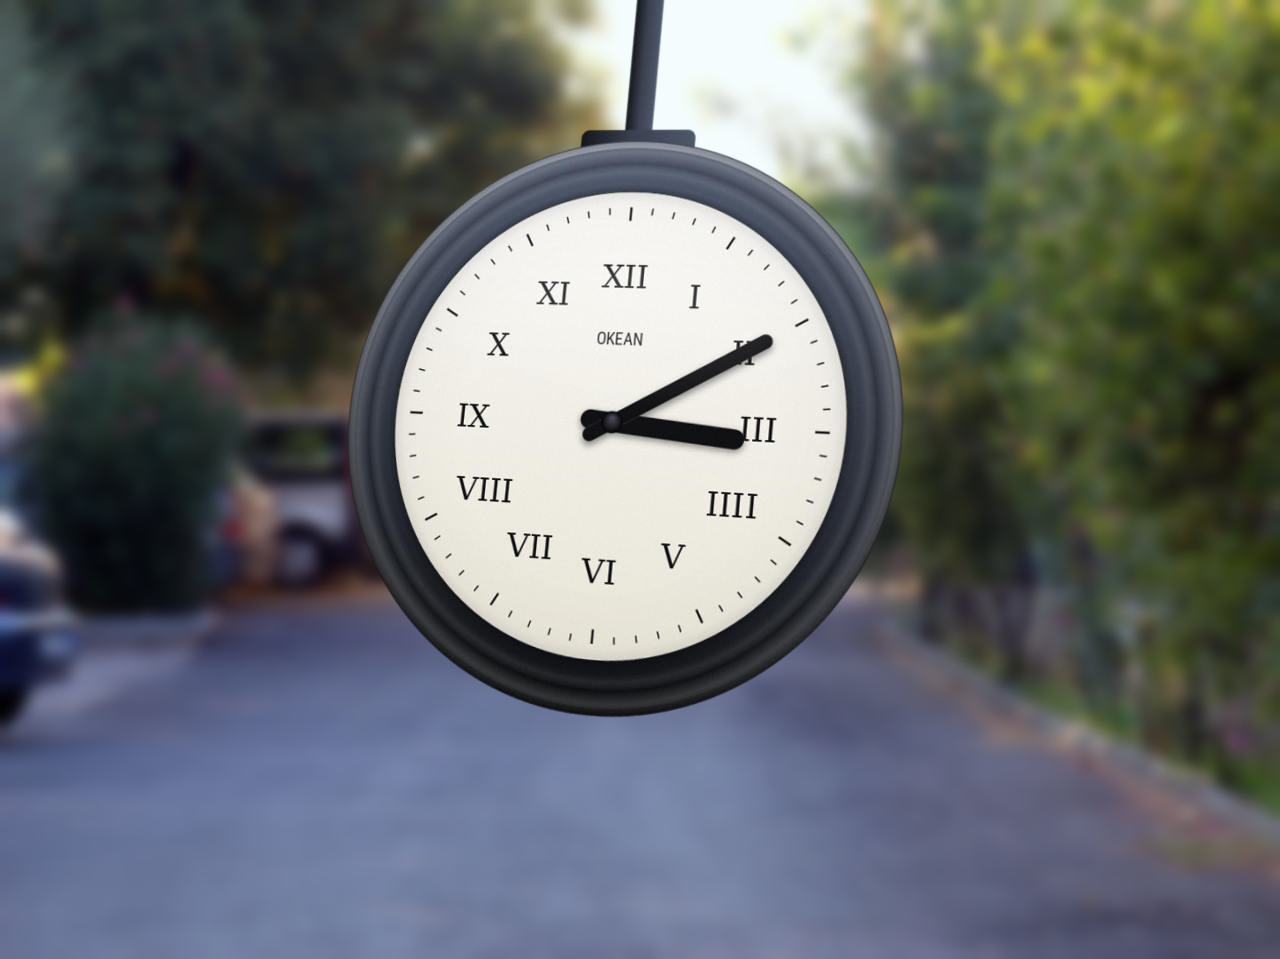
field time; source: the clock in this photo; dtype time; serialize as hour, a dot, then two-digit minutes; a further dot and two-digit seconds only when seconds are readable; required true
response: 3.10
